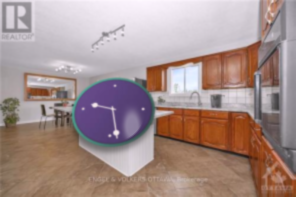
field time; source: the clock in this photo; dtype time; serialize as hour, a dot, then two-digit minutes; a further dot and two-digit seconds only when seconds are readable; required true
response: 9.28
